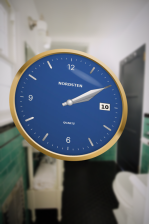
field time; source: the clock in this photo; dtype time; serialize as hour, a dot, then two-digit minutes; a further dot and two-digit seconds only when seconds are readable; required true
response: 2.10
